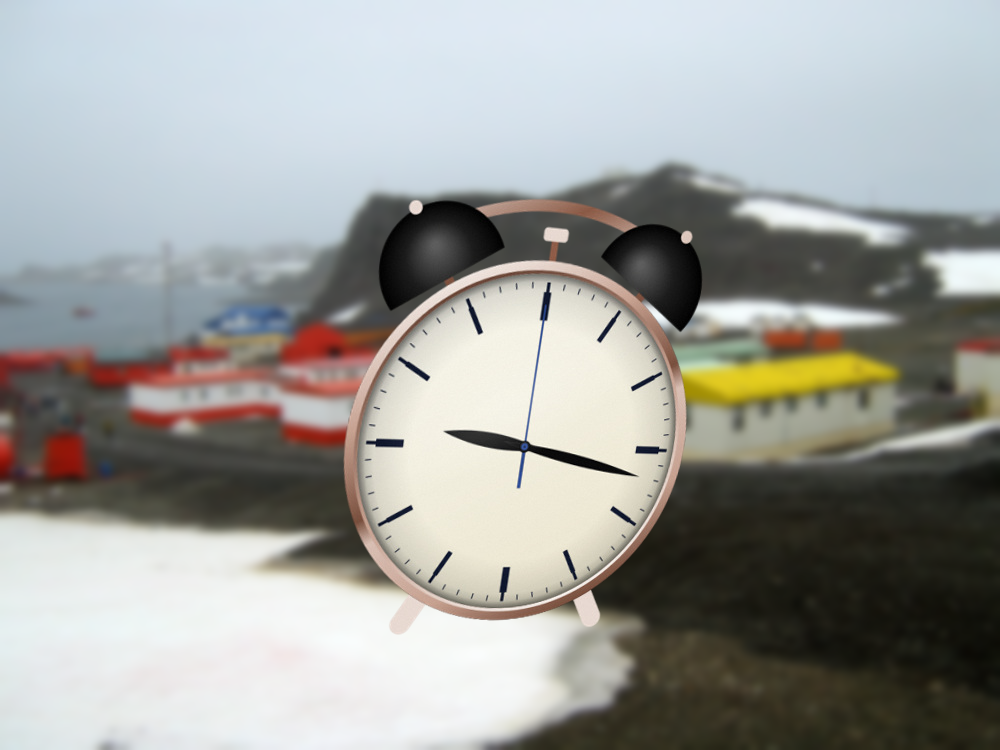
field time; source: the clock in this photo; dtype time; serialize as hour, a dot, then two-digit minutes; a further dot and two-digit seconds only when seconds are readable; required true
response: 9.17.00
